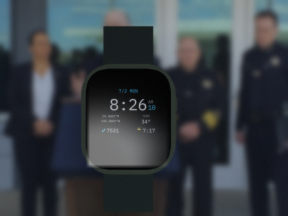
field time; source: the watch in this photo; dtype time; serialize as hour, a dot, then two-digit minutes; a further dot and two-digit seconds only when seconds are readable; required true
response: 8.26
